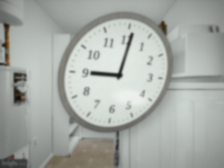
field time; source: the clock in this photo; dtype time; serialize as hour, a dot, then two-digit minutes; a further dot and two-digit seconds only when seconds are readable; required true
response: 9.01
